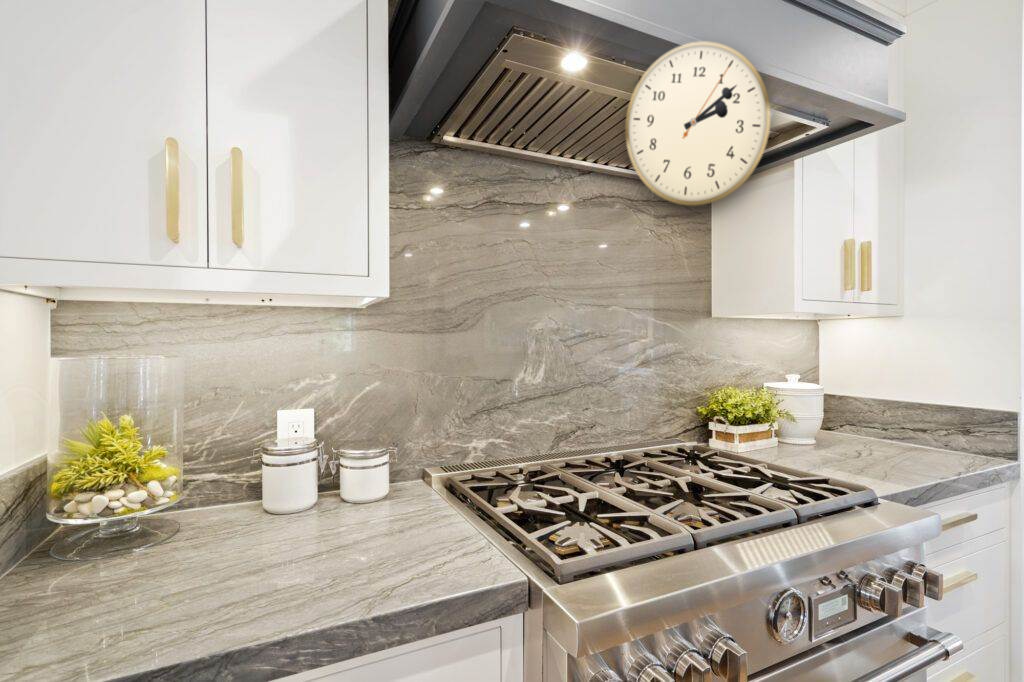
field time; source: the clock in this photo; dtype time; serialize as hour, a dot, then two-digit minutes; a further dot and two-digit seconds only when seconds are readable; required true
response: 2.08.05
